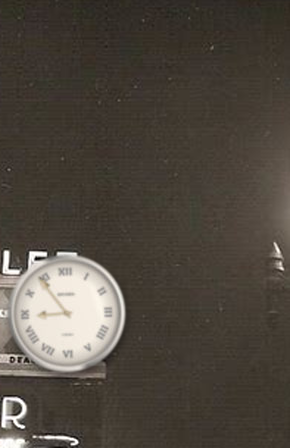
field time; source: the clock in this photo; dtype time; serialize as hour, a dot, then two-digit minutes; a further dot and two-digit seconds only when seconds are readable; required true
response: 8.54
